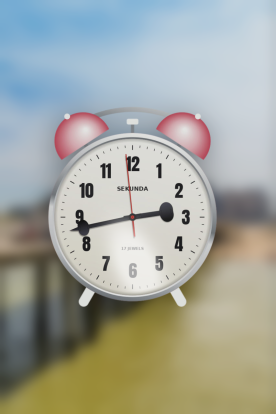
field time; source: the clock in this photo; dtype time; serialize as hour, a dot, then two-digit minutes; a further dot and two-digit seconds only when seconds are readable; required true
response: 2.42.59
